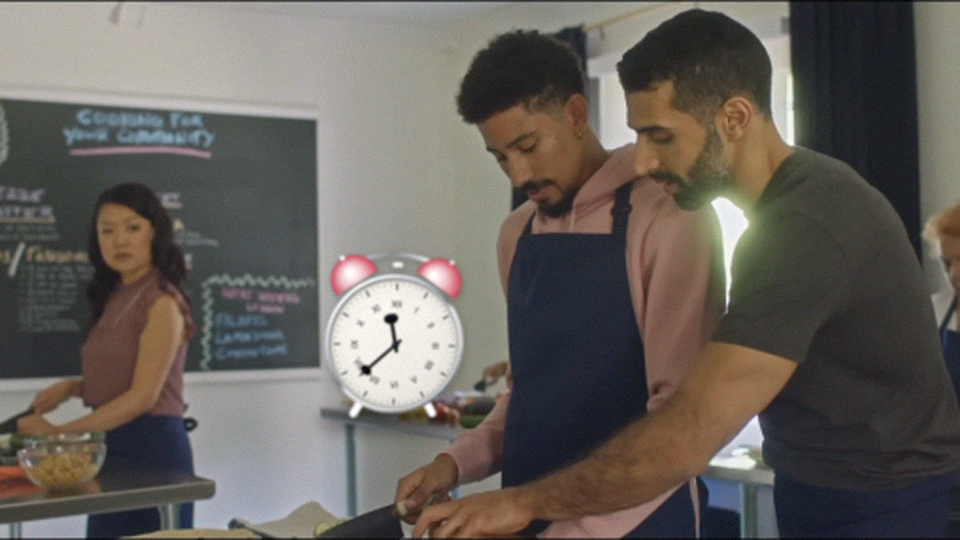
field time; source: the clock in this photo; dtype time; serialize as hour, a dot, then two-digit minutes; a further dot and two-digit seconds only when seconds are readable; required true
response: 11.38
